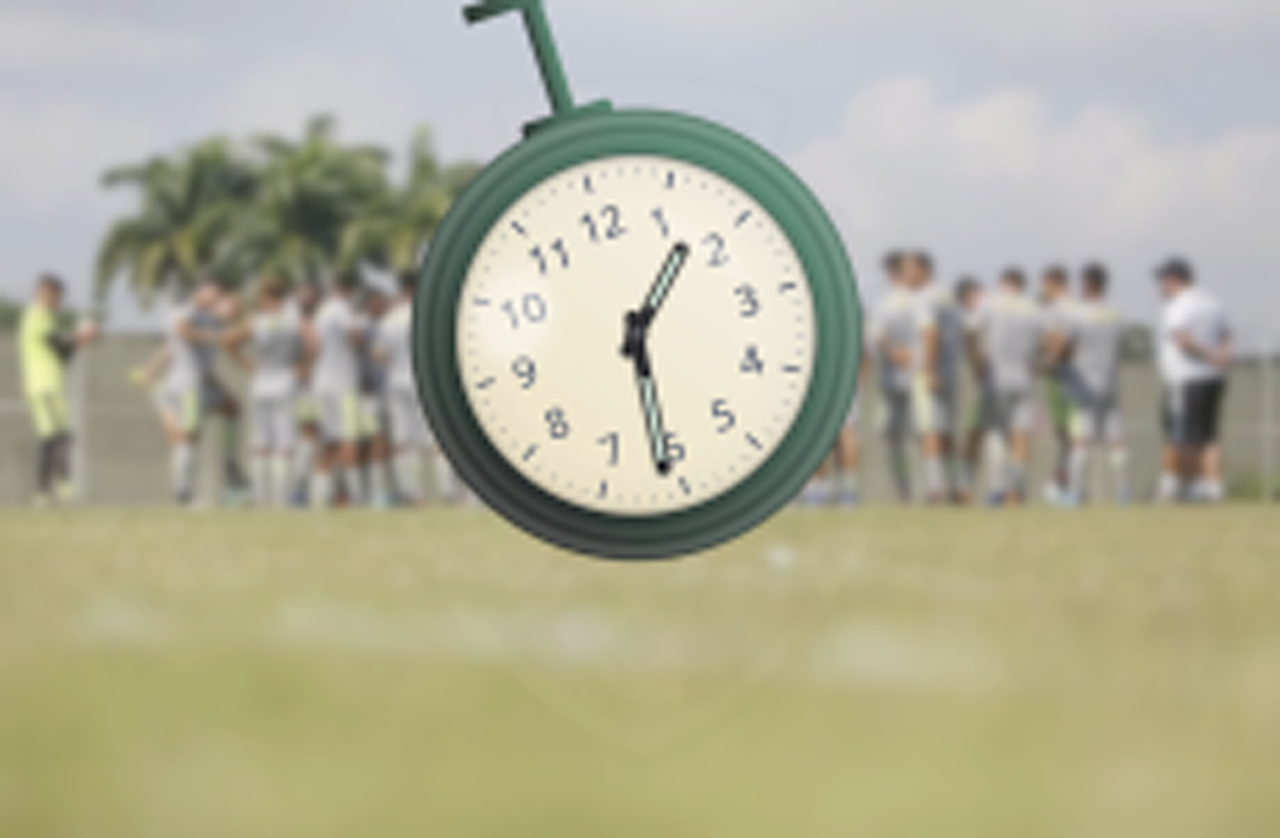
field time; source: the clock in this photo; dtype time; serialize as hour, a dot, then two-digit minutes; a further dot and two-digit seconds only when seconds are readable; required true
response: 1.31
